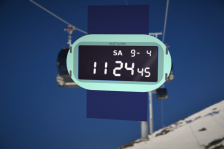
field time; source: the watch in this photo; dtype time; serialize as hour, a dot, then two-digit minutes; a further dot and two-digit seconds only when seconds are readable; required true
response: 11.24.45
